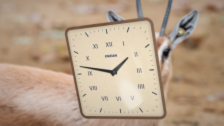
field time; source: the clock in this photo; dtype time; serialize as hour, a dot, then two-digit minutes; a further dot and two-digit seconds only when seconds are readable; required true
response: 1.47
